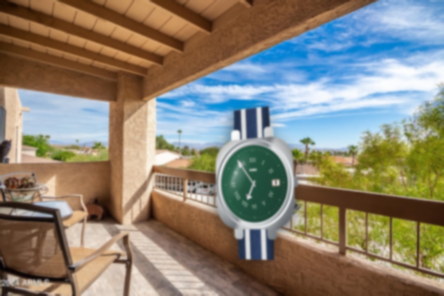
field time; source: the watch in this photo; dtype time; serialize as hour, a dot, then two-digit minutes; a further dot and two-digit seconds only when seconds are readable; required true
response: 6.54
